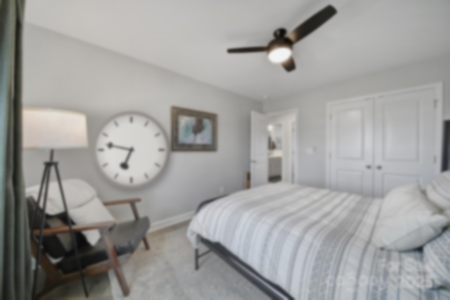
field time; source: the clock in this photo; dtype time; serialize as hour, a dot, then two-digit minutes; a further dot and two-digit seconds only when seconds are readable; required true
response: 6.47
